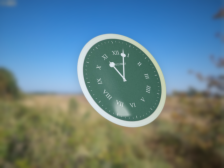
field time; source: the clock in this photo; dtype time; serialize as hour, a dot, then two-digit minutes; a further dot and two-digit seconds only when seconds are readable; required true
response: 11.03
